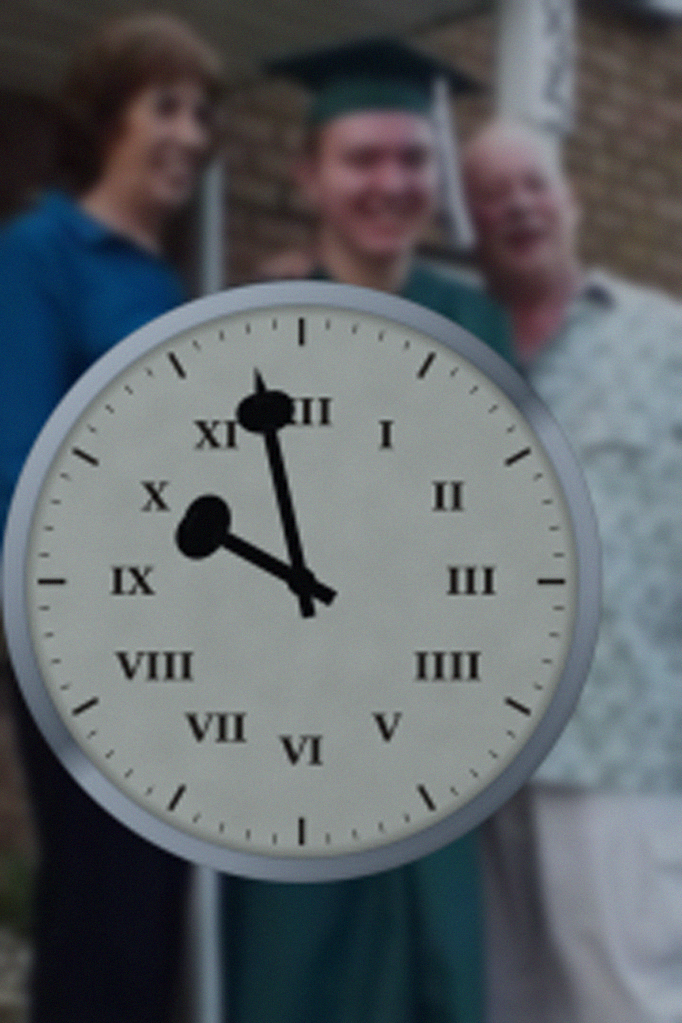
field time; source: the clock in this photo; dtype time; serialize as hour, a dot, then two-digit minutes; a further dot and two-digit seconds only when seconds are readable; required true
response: 9.58
